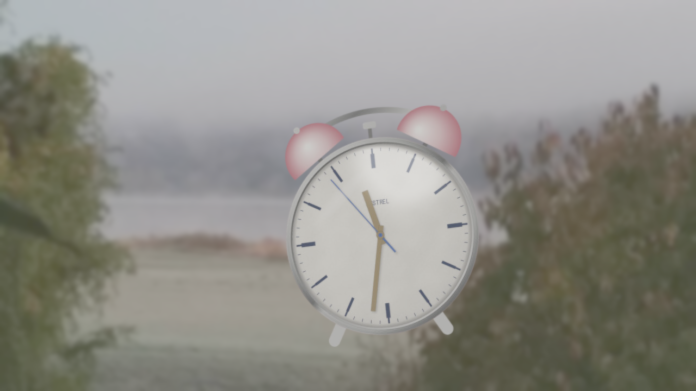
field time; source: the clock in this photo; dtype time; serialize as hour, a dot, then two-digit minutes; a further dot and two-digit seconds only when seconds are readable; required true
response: 11.31.54
